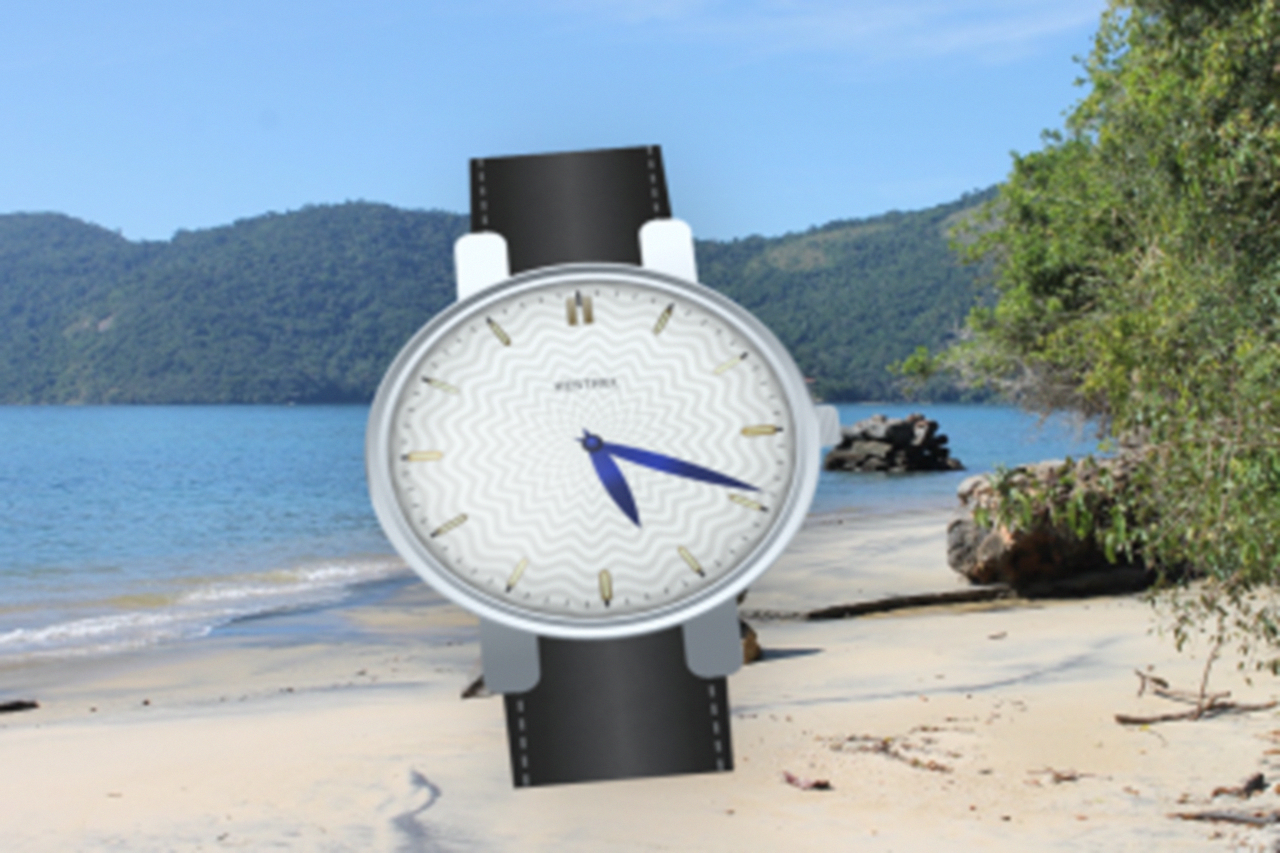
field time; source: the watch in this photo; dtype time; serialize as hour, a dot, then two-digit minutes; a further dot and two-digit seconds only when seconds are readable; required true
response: 5.19
